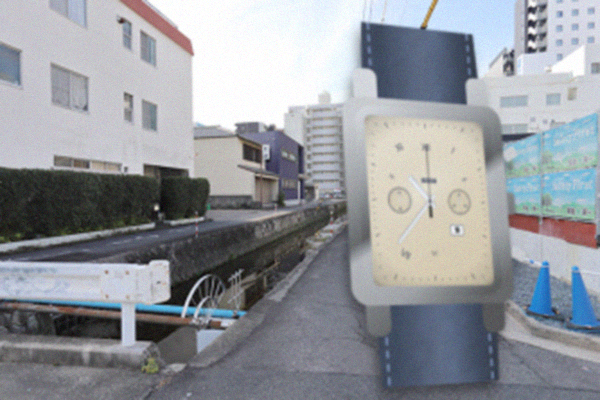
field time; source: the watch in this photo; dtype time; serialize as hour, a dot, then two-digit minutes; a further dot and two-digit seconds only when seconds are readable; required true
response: 10.37
